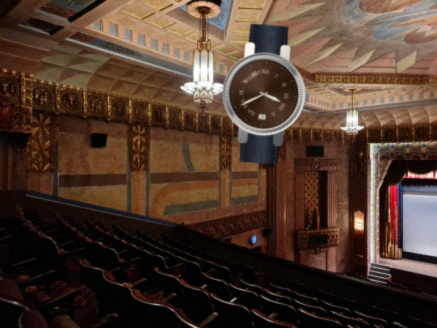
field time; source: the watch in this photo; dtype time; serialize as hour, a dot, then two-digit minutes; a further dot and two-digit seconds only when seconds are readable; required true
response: 3.40
